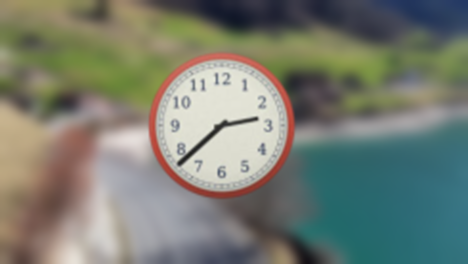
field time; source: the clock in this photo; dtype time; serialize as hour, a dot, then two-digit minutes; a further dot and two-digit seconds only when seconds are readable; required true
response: 2.38
